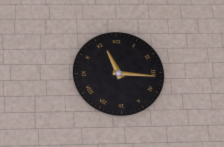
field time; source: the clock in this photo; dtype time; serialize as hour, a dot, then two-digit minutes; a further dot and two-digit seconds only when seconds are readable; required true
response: 11.16
